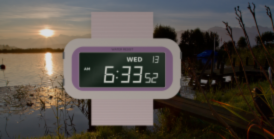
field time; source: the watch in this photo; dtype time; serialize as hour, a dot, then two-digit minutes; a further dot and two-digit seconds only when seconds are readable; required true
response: 6.33.52
